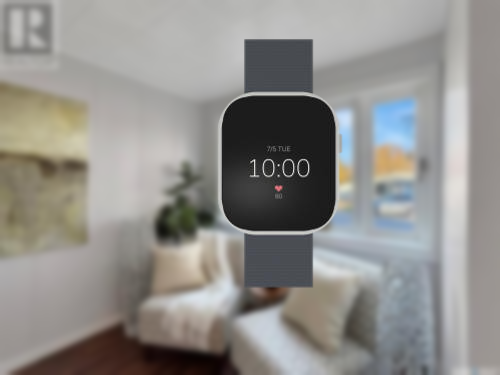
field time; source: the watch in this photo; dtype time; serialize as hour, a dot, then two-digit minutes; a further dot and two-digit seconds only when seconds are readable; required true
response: 10.00
